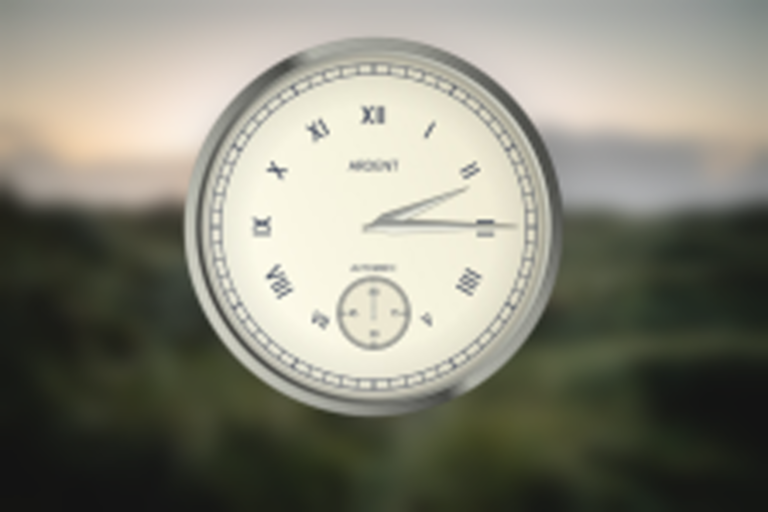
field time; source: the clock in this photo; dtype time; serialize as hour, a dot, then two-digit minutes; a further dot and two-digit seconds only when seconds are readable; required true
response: 2.15
